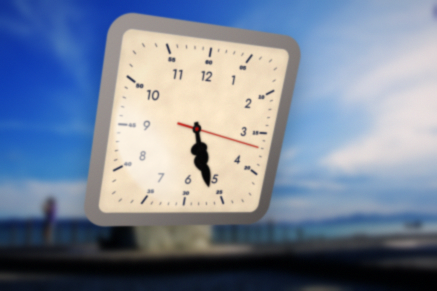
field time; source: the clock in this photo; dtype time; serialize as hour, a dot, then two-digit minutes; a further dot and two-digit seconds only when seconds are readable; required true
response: 5.26.17
